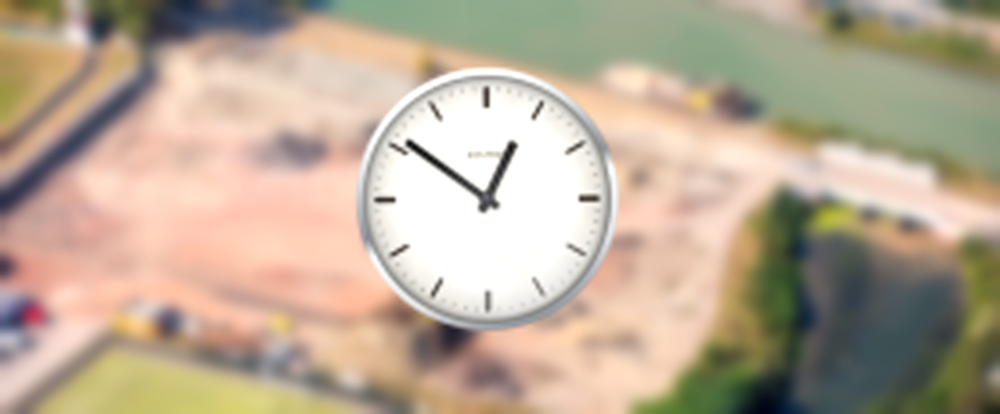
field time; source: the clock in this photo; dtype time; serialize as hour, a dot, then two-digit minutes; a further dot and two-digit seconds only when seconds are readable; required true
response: 12.51
